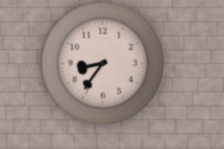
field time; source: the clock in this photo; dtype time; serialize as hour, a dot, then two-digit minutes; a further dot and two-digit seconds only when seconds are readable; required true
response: 8.36
